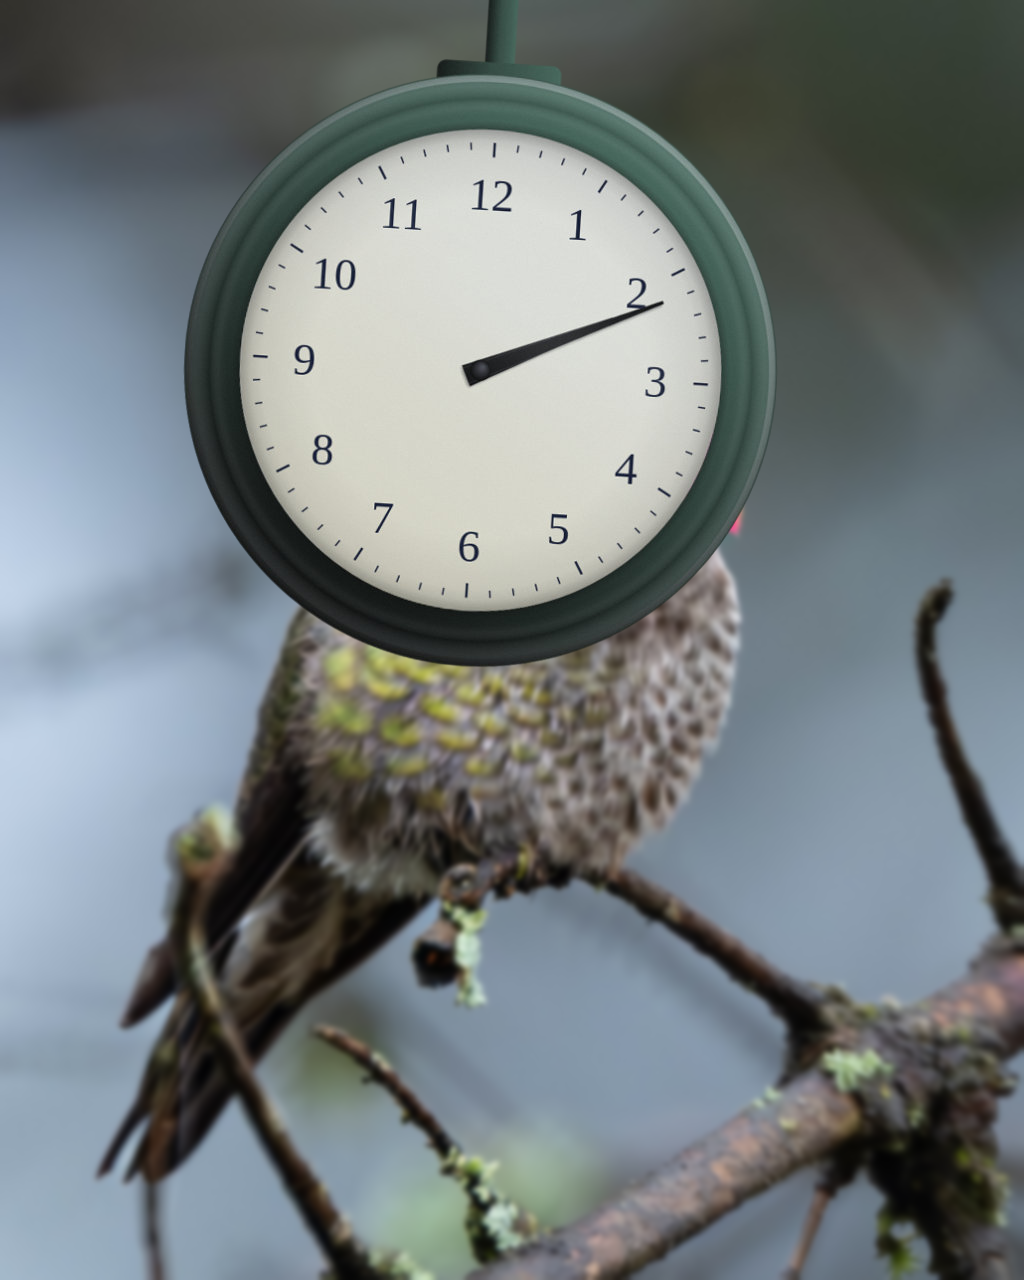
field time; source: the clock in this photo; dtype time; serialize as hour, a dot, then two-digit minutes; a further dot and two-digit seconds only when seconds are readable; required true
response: 2.11
